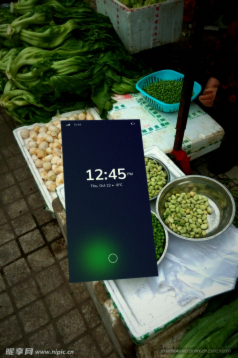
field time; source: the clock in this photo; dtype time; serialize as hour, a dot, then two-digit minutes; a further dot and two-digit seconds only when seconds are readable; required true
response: 12.45
